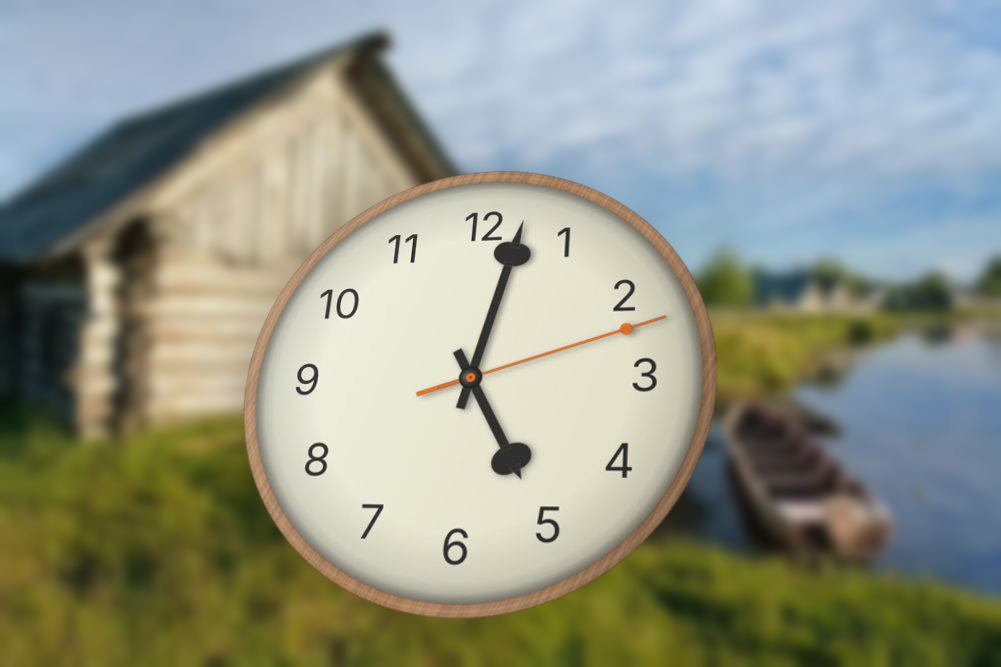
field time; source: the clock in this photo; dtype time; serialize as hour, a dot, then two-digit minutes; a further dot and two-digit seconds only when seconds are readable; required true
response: 5.02.12
